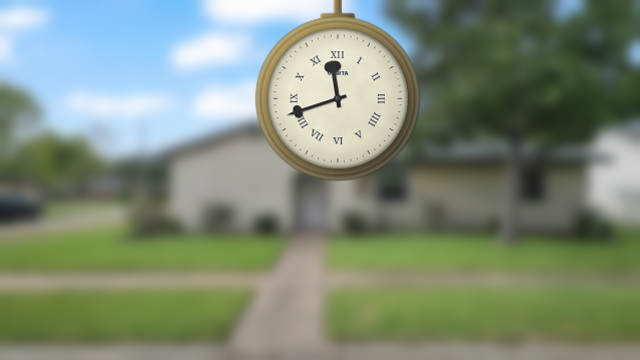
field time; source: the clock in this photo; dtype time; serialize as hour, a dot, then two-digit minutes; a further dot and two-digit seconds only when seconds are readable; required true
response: 11.42
